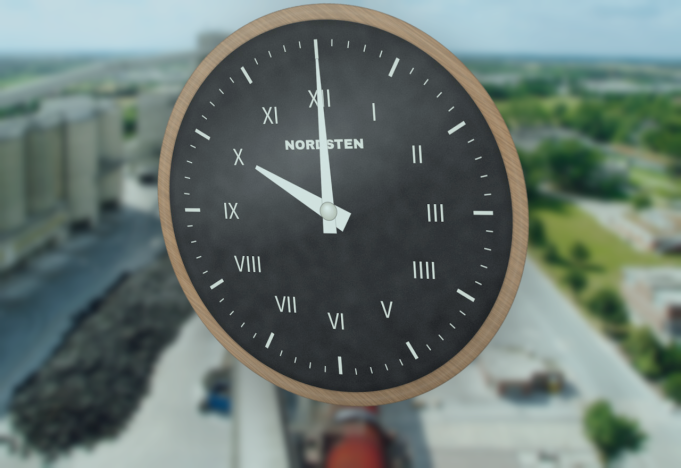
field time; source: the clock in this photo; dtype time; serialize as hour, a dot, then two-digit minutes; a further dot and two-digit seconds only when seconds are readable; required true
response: 10.00
